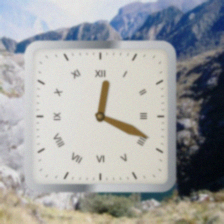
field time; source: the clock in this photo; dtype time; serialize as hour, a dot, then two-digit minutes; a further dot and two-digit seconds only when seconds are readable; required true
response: 12.19
